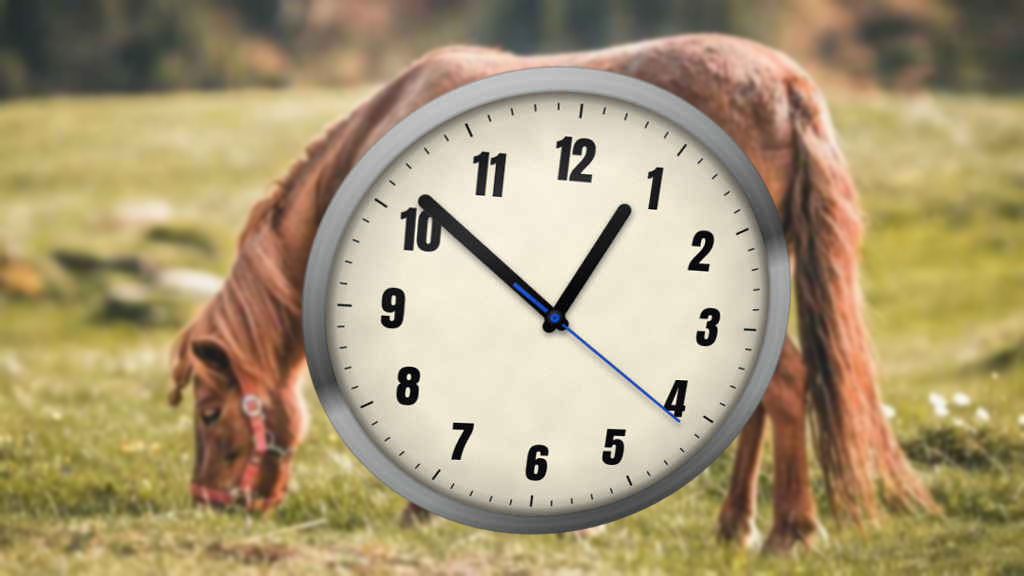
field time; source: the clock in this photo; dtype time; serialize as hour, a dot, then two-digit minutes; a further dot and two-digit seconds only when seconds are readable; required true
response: 12.51.21
